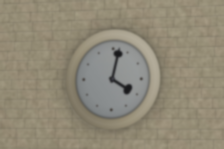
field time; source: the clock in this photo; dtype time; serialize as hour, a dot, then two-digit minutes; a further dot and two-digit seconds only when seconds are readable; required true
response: 4.02
